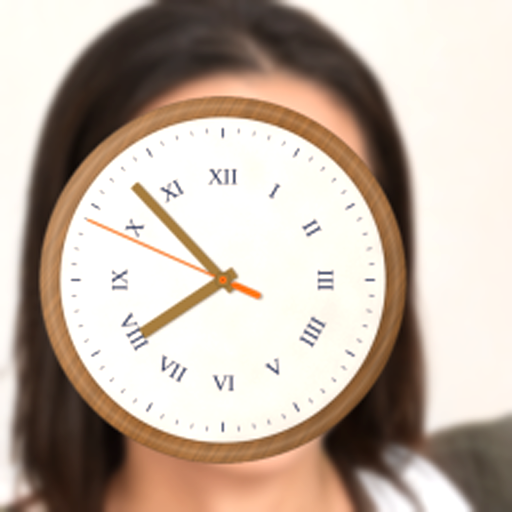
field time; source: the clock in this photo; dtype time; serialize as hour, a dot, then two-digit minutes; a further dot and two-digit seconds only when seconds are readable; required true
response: 7.52.49
